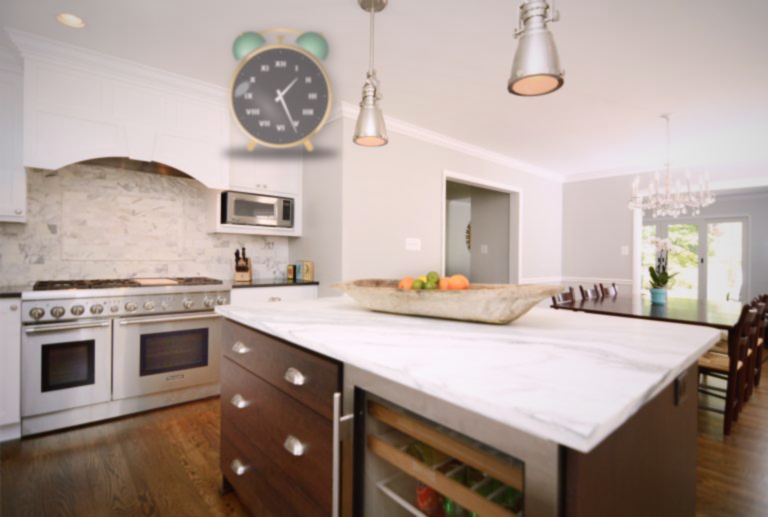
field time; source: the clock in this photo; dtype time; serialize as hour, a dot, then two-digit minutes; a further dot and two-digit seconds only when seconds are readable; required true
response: 1.26
